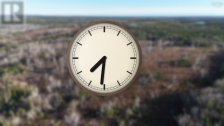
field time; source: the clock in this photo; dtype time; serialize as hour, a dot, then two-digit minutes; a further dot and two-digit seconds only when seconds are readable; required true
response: 7.31
